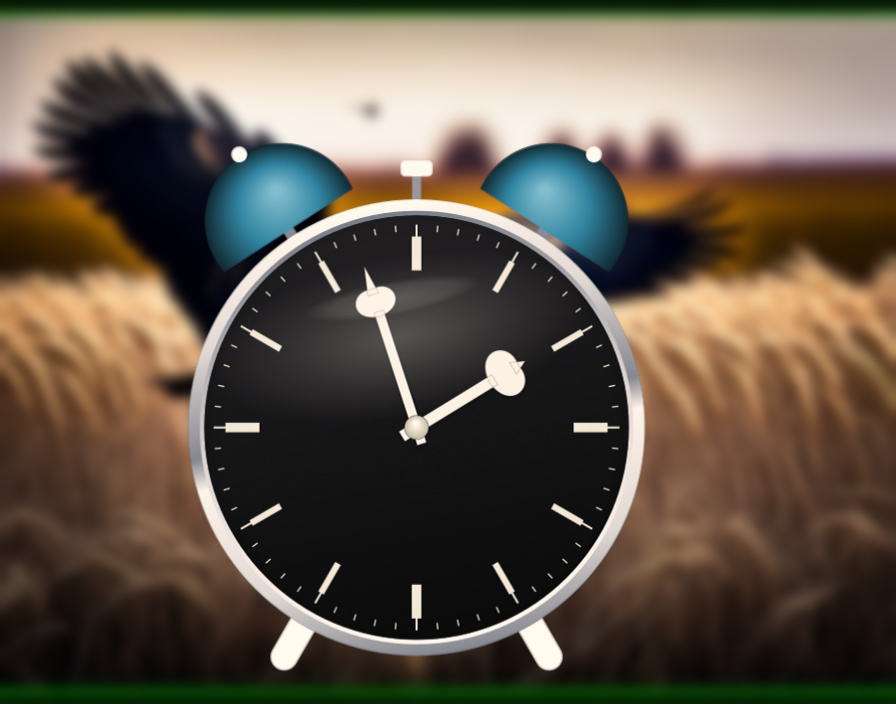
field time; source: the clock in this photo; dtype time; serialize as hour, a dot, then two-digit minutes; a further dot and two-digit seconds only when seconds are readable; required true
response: 1.57
